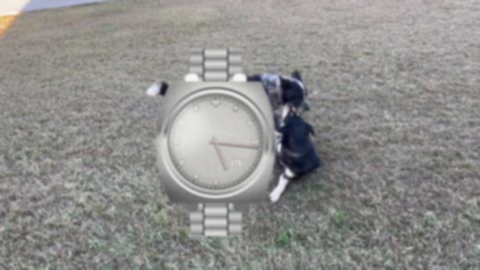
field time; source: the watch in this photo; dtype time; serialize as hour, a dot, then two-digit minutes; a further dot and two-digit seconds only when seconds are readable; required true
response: 5.16
